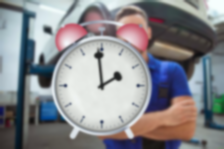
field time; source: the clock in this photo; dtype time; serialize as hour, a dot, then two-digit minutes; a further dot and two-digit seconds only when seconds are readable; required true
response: 1.59
